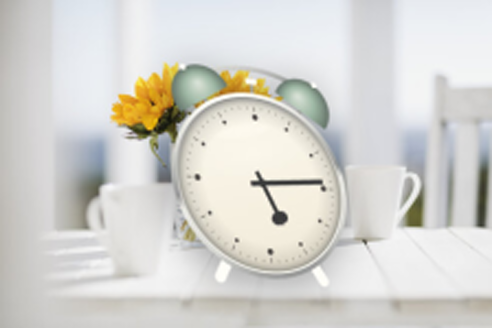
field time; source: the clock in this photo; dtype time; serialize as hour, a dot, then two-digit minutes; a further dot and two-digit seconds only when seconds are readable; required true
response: 5.14
